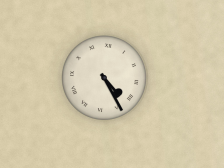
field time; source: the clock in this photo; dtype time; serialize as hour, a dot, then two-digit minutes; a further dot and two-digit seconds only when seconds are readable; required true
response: 4.24
